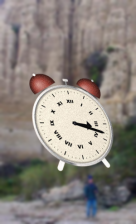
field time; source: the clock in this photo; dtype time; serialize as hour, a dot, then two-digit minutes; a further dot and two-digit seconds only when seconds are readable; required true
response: 3.18
